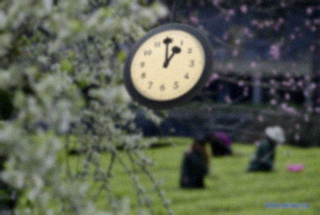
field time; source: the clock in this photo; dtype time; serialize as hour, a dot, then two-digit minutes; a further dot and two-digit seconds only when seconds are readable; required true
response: 12.59
